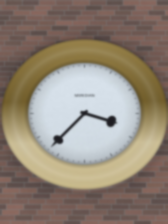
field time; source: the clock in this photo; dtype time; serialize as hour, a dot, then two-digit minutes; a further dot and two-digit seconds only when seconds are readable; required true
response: 3.37
